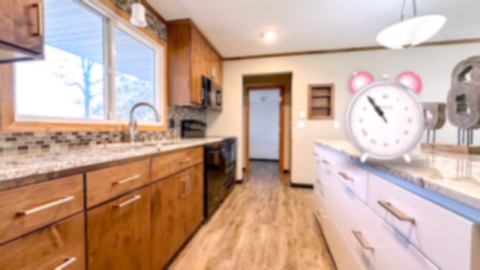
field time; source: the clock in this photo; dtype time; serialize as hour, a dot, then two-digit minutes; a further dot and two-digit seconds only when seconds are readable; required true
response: 10.54
